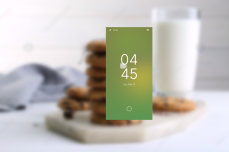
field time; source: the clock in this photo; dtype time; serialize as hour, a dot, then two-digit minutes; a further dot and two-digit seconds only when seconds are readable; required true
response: 4.45
